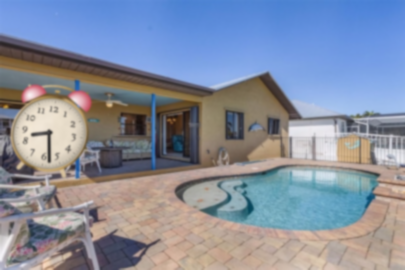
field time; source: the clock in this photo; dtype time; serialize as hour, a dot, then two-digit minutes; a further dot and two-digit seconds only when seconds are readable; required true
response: 8.28
